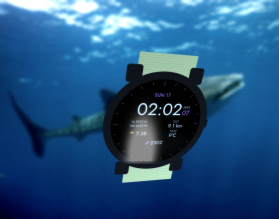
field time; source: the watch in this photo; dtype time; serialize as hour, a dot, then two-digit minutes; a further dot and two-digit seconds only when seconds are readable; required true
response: 2.02
